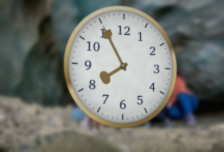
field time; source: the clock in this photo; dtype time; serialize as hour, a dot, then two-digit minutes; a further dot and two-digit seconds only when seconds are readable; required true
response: 7.55
